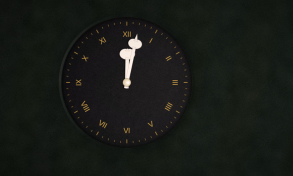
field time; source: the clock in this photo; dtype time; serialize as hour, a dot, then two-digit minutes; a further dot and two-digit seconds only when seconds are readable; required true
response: 12.02
